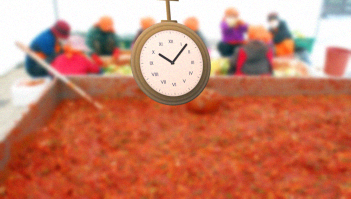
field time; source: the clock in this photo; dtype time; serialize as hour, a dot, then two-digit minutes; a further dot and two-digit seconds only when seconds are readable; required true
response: 10.07
